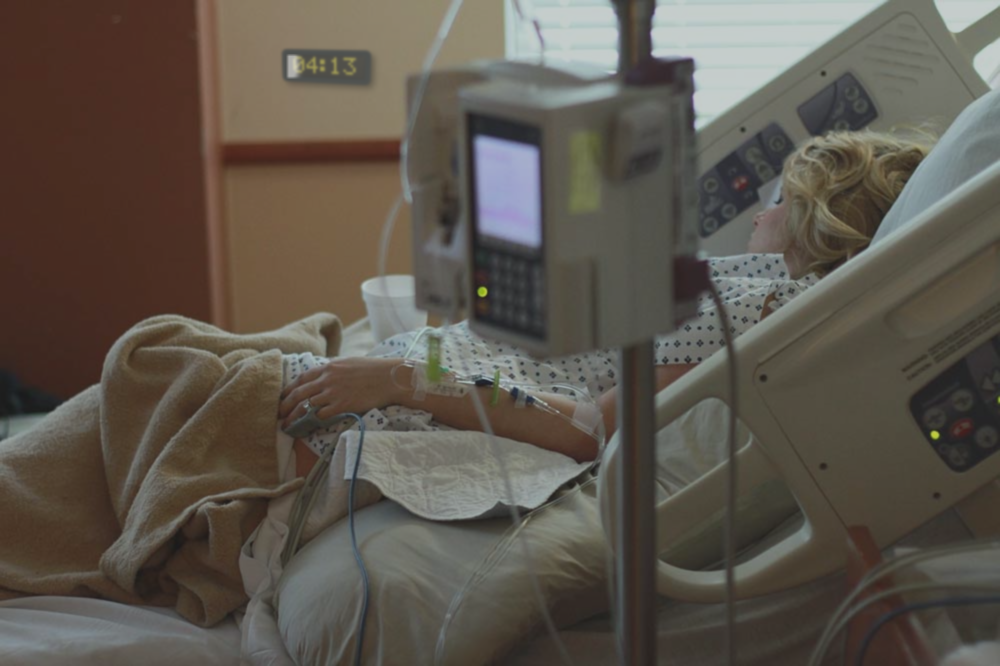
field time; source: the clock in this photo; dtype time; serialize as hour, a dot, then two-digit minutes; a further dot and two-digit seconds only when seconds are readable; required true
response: 4.13
